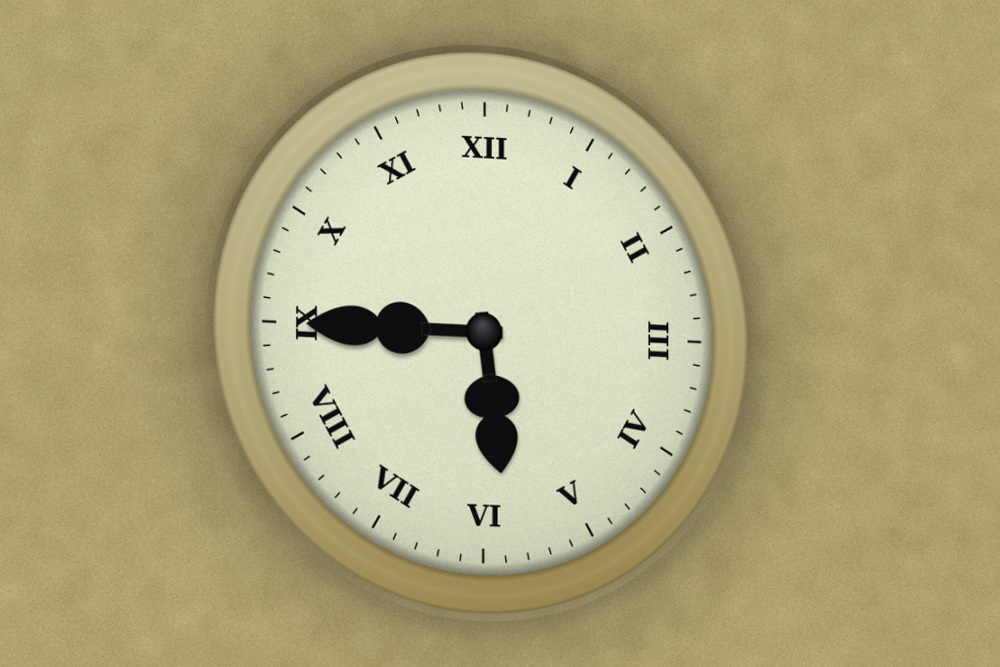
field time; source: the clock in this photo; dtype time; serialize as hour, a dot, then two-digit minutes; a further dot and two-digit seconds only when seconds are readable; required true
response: 5.45
